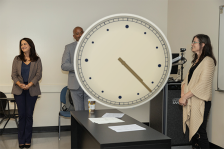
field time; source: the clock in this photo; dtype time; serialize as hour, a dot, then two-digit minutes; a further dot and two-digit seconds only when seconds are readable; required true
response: 4.22
